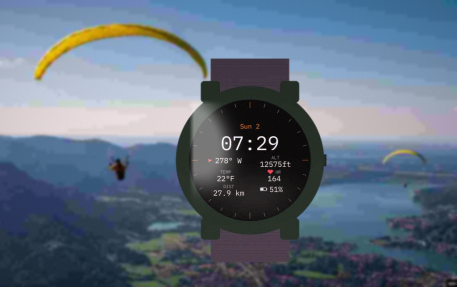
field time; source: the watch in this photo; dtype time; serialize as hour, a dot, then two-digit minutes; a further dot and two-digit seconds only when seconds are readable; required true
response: 7.29
